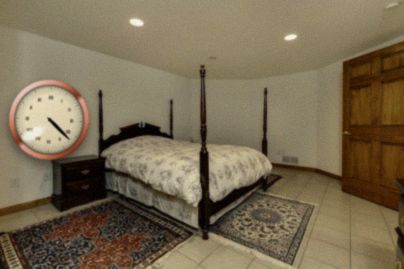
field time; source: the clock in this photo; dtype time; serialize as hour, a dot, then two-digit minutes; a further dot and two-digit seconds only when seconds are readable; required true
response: 4.22
